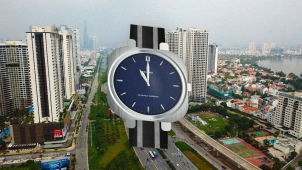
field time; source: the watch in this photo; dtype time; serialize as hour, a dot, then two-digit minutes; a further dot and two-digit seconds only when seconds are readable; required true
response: 11.00
